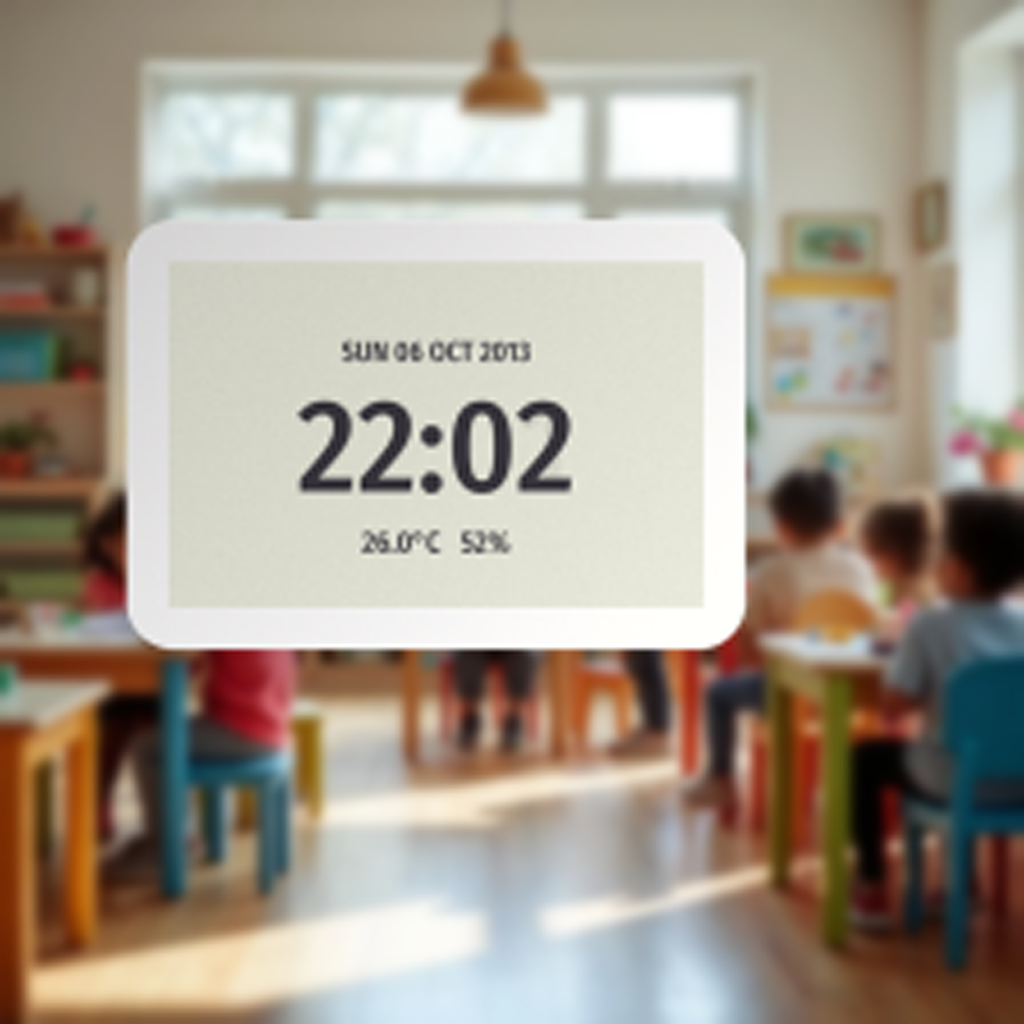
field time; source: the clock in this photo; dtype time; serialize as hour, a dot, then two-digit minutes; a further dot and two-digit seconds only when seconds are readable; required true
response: 22.02
